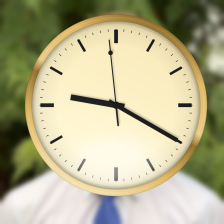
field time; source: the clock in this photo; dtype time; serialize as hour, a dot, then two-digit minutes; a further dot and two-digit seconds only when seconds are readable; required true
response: 9.19.59
